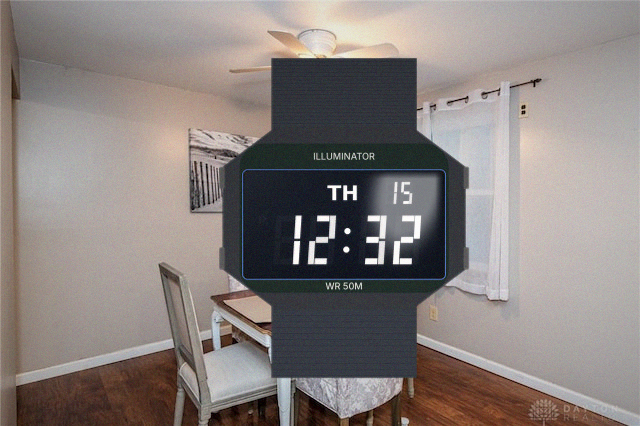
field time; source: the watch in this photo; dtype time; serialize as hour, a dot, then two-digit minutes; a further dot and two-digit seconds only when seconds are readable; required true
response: 12.32
